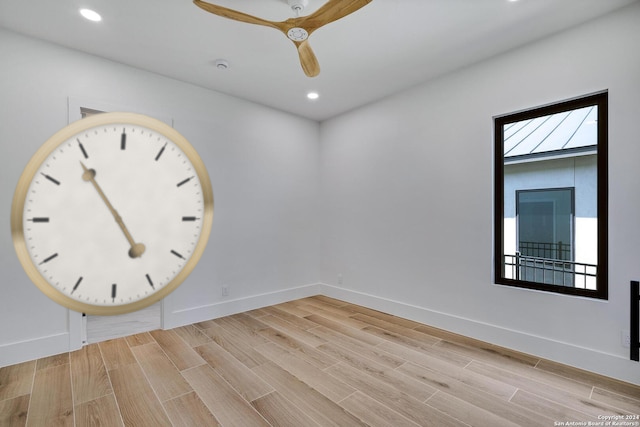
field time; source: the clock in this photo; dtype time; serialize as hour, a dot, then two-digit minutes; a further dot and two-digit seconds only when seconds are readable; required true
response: 4.54
